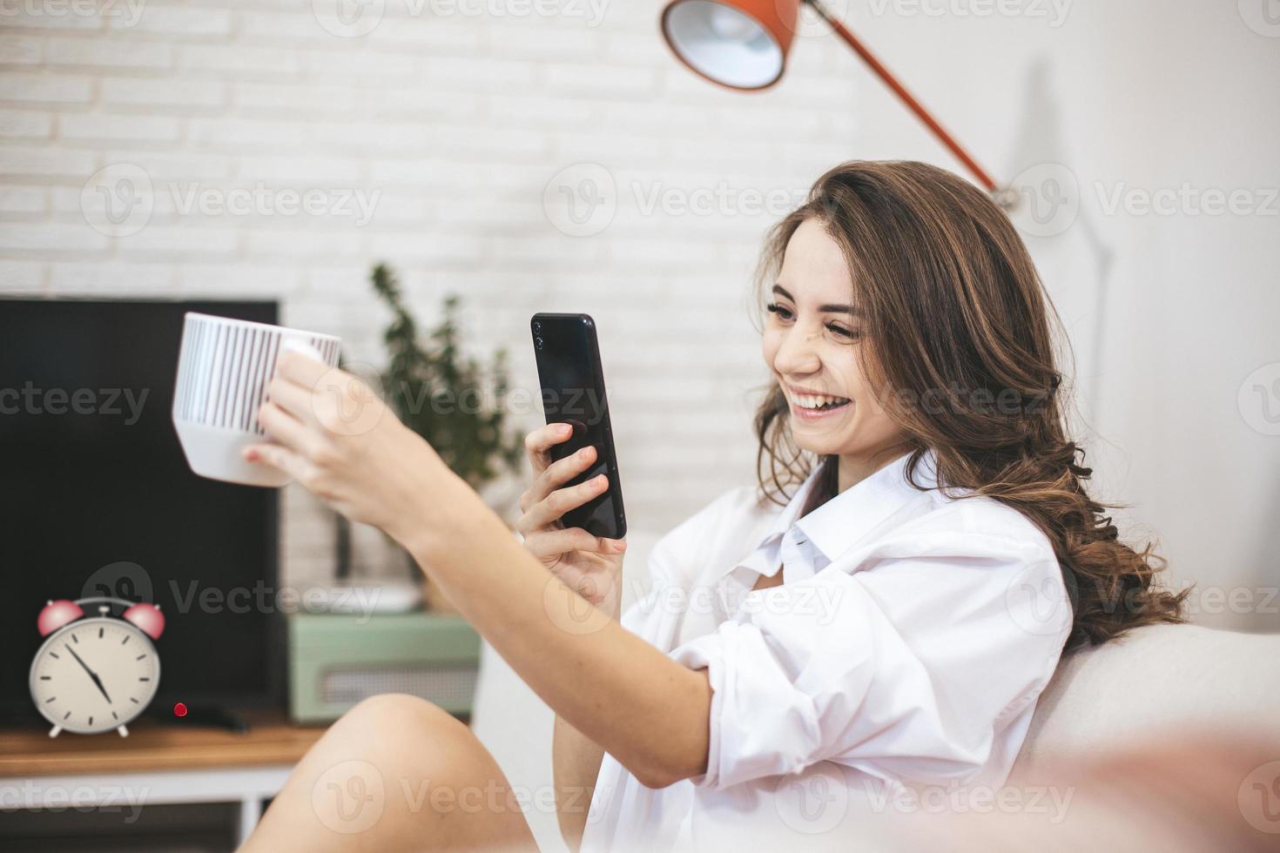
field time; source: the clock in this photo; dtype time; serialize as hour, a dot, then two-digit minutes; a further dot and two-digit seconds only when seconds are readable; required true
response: 4.53
